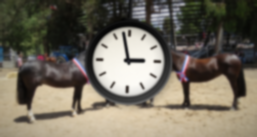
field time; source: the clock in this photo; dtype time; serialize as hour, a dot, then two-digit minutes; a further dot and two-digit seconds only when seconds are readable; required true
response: 2.58
